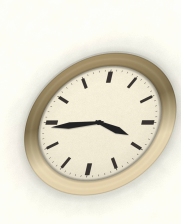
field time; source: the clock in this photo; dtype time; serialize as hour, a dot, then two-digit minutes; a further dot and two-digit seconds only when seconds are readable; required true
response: 3.44
